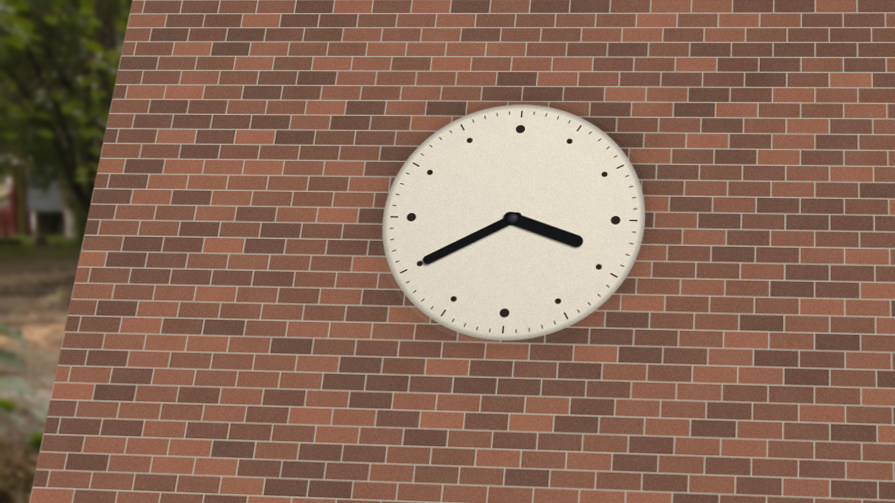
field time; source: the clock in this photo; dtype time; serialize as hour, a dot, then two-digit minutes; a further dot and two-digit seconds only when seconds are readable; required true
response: 3.40
